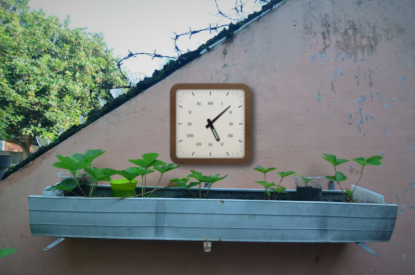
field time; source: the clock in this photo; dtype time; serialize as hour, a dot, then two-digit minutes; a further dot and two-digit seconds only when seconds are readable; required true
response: 5.08
